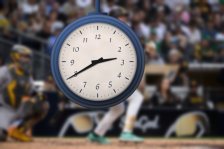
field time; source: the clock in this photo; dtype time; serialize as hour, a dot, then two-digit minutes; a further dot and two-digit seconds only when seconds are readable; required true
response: 2.40
